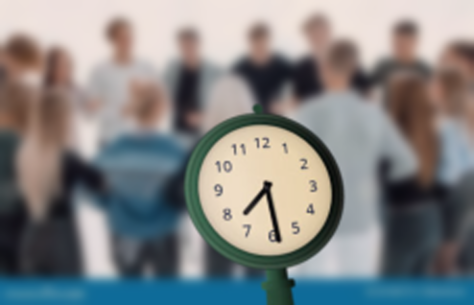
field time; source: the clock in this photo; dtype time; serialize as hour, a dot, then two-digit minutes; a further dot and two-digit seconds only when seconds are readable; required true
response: 7.29
